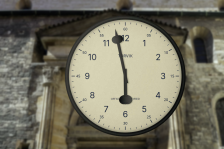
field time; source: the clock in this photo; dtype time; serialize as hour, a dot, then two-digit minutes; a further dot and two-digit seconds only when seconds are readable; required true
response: 5.58
